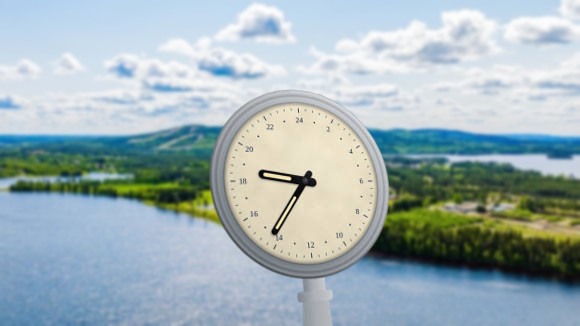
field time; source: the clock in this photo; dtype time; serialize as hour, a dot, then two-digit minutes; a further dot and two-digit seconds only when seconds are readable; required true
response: 18.36
